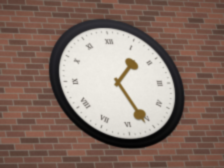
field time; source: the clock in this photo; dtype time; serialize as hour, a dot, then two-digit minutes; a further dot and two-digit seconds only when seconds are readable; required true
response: 1.26
